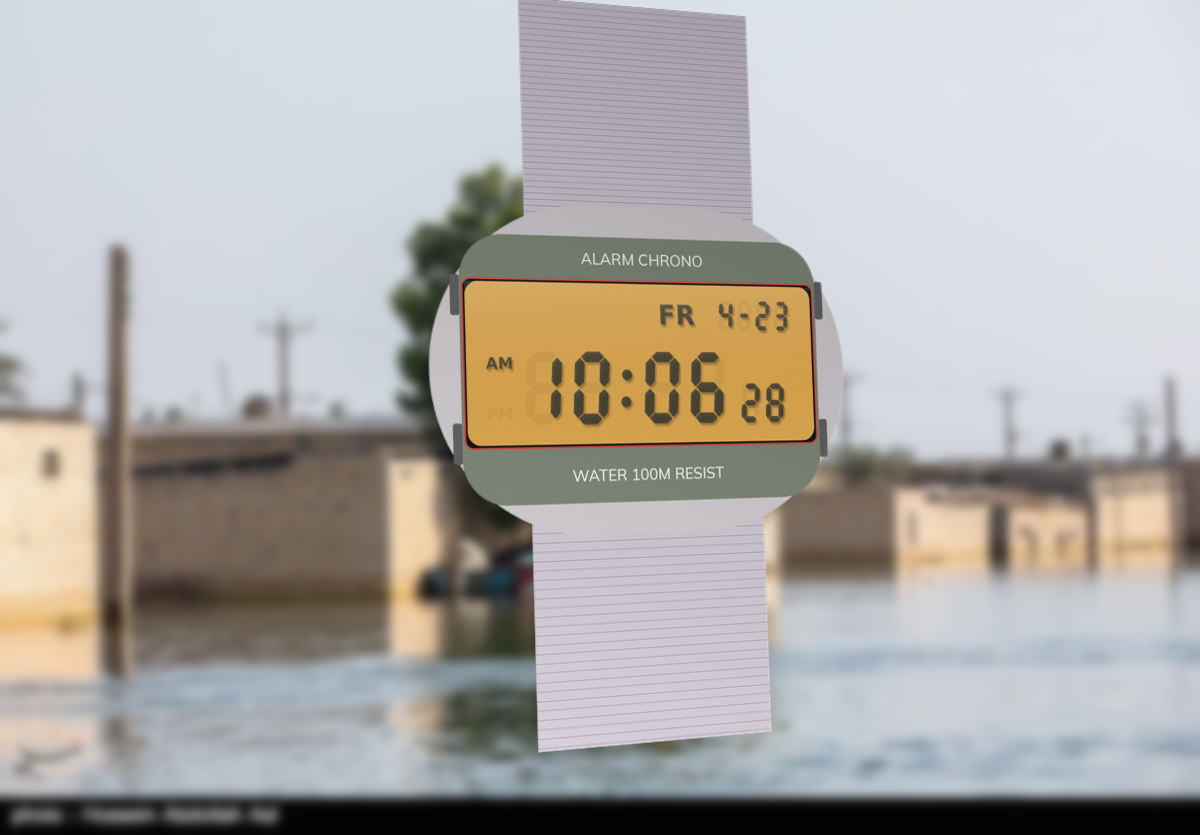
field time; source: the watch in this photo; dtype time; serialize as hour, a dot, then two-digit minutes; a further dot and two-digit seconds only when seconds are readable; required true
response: 10.06.28
